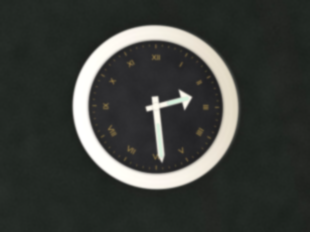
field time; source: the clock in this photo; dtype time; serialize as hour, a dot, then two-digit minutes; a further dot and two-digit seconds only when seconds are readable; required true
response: 2.29
